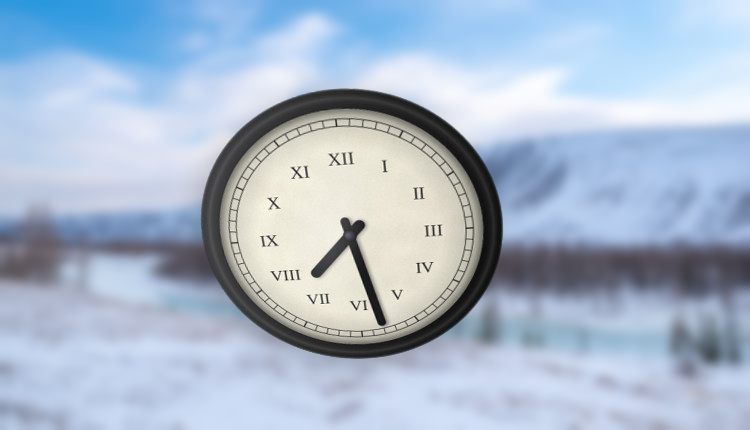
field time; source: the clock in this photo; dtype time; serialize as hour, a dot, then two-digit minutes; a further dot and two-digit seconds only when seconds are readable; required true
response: 7.28
